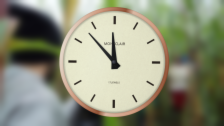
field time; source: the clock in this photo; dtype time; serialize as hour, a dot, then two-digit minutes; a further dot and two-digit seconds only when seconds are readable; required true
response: 11.53
